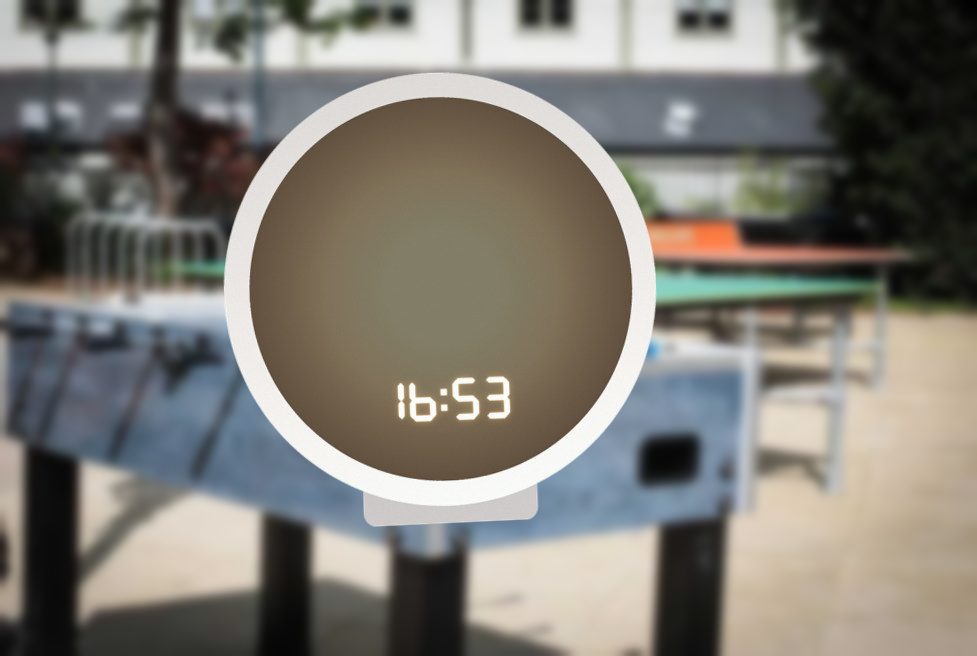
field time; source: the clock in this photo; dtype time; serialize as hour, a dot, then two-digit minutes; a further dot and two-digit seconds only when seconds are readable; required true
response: 16.53
